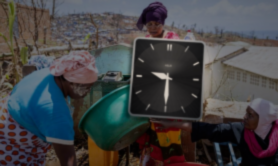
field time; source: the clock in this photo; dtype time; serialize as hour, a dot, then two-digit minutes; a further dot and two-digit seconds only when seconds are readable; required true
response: 9.30
